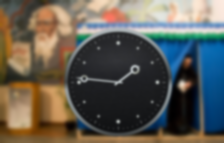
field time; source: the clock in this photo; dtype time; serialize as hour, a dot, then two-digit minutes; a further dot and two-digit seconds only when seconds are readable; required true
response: 1.46
